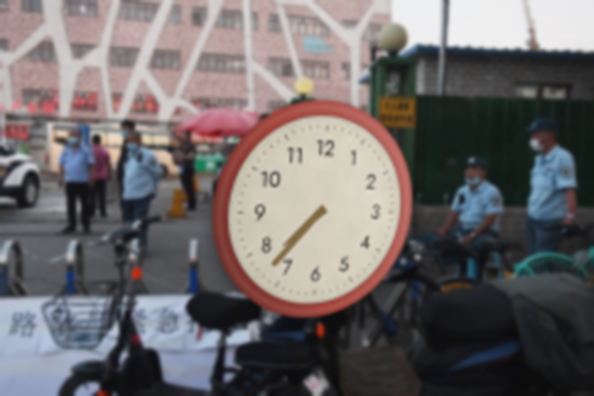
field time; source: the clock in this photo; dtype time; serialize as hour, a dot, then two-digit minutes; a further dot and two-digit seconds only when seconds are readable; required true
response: 7.37
